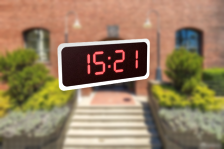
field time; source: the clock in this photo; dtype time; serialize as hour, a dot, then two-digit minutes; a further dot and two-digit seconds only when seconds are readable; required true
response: 15.21
